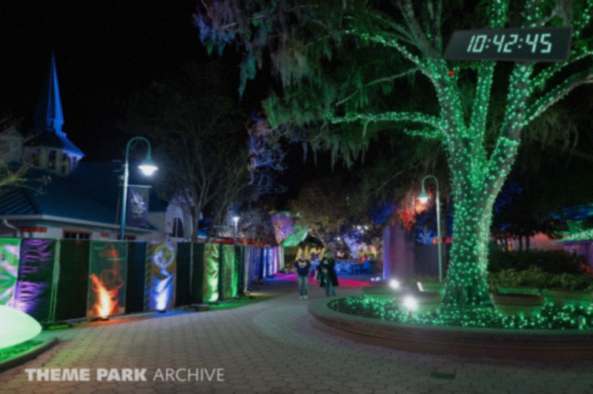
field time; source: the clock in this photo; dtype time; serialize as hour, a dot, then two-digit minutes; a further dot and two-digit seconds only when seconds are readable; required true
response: 10.42.45
